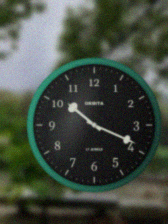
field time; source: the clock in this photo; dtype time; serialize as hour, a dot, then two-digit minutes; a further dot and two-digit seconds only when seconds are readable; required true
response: 10.19
